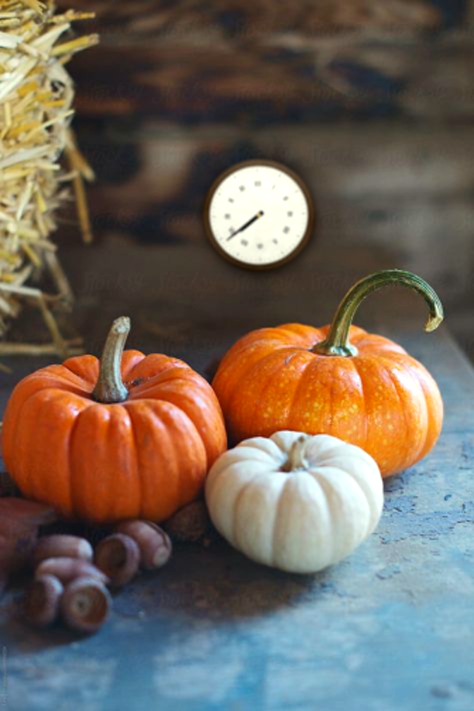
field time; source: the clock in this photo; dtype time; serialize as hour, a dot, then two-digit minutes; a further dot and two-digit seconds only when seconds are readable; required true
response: 7.39
